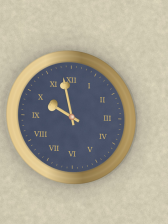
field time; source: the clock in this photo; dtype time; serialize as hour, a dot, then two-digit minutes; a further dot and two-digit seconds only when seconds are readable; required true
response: 9.58
